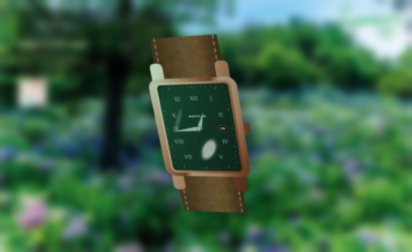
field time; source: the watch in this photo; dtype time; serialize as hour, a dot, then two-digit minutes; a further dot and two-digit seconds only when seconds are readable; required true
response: 12.44
